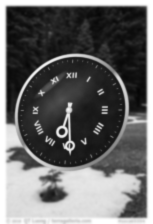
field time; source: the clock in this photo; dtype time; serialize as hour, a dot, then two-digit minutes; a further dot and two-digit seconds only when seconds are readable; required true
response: 6.29
